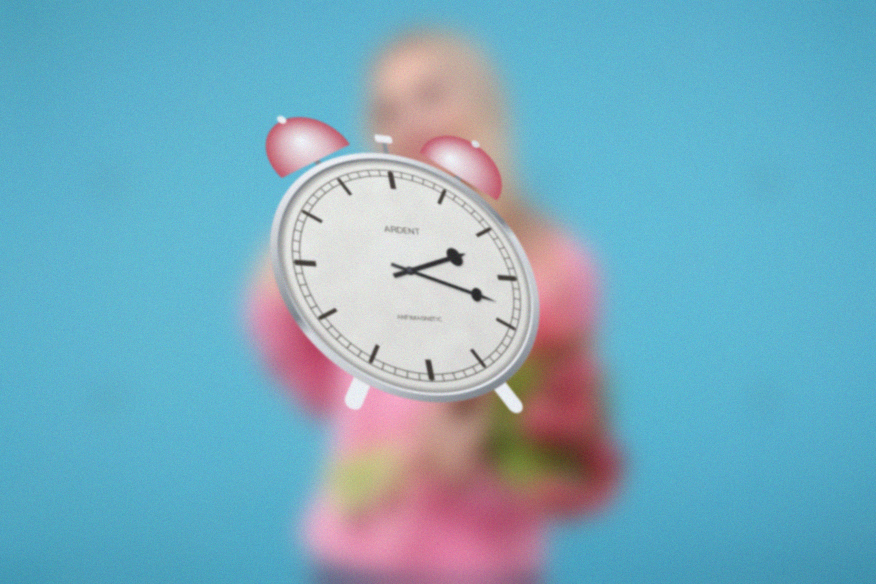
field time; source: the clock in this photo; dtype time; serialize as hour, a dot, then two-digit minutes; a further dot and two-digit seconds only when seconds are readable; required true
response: 2.18
